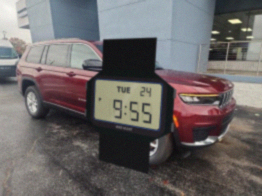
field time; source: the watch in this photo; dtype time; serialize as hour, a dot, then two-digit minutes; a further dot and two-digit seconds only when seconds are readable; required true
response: 9.55
